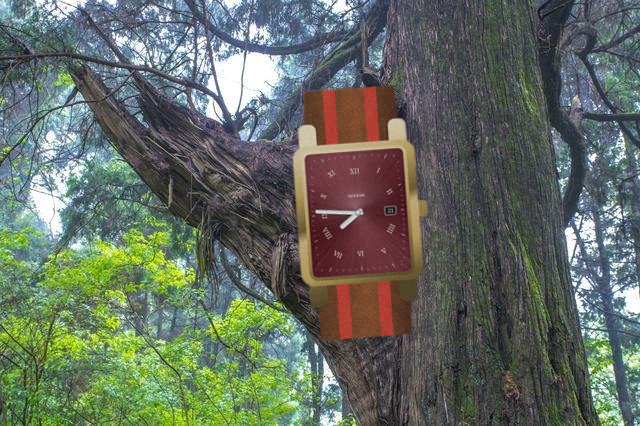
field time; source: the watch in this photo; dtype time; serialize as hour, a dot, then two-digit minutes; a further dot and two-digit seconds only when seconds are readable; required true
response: 7.46
